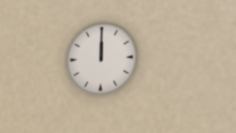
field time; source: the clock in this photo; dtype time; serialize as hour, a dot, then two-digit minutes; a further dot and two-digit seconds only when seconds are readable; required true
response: 12.00
